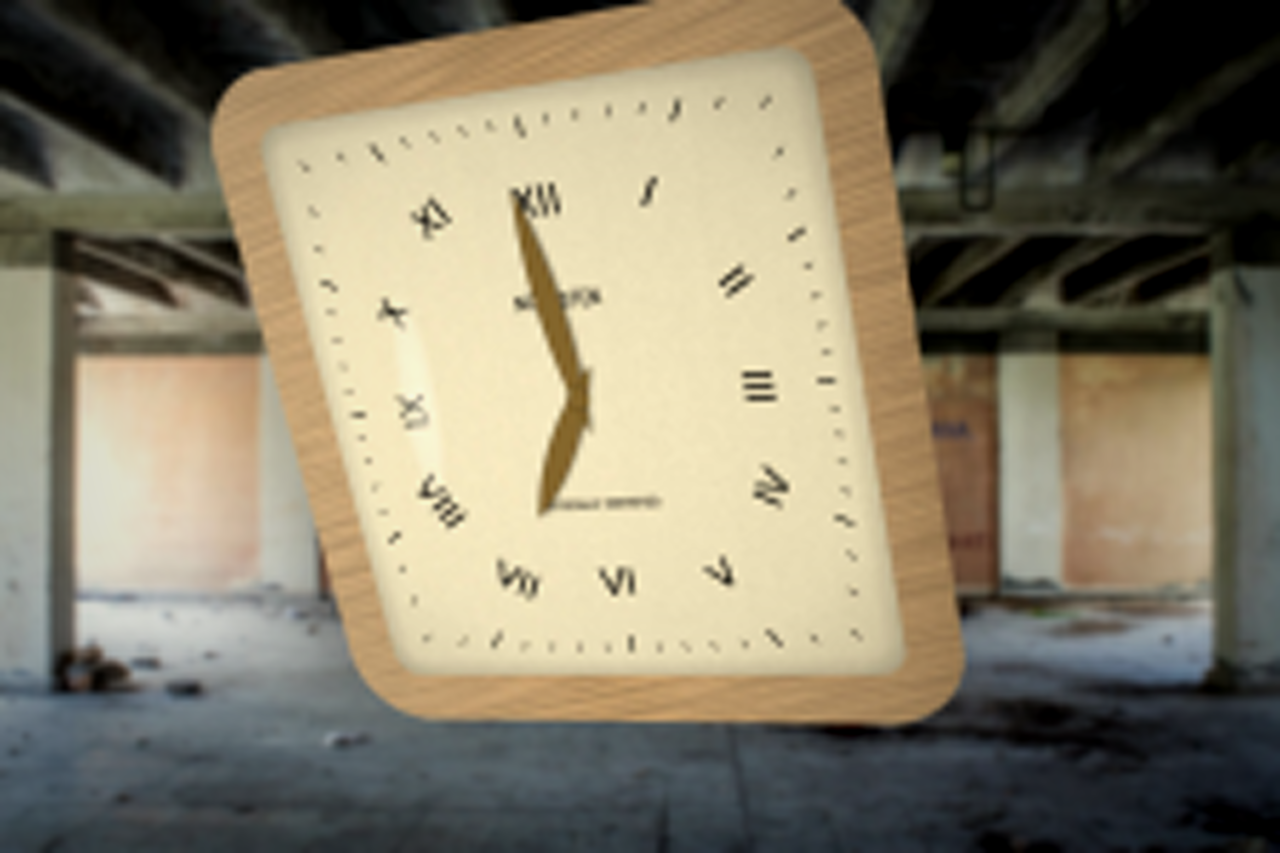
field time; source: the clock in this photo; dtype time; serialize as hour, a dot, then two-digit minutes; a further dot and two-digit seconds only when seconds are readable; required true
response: 6.59
